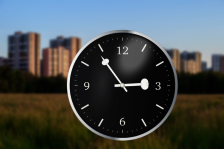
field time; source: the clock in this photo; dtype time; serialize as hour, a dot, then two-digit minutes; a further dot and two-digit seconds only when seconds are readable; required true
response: 2.54
